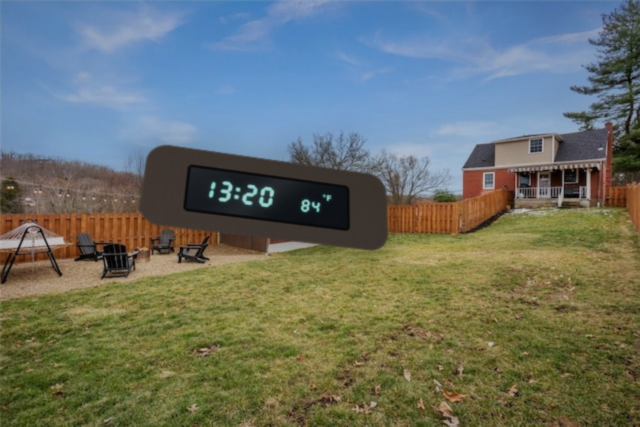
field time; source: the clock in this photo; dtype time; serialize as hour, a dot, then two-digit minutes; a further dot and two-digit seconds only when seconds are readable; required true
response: 13.20
